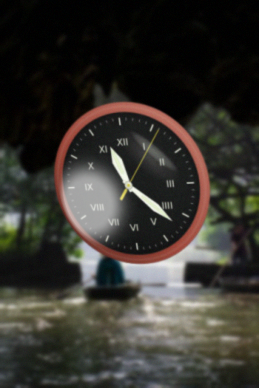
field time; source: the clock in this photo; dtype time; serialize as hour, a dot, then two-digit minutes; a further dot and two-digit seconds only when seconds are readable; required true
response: 11.22.06
